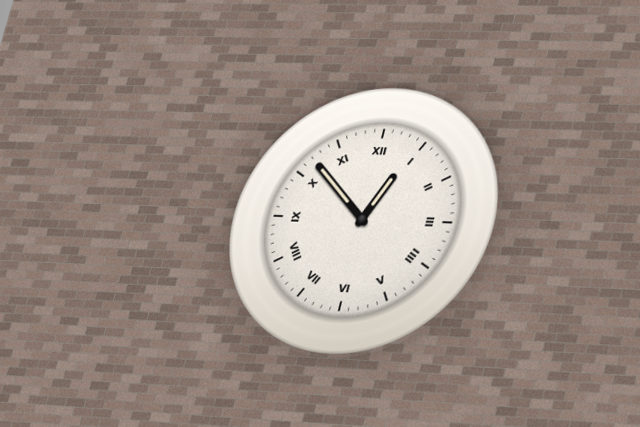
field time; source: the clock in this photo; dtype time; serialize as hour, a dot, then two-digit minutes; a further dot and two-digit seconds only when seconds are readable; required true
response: 12.52
